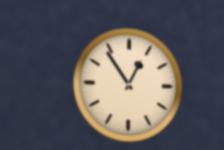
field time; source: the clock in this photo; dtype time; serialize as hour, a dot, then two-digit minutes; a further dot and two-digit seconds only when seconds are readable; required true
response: 12.54
